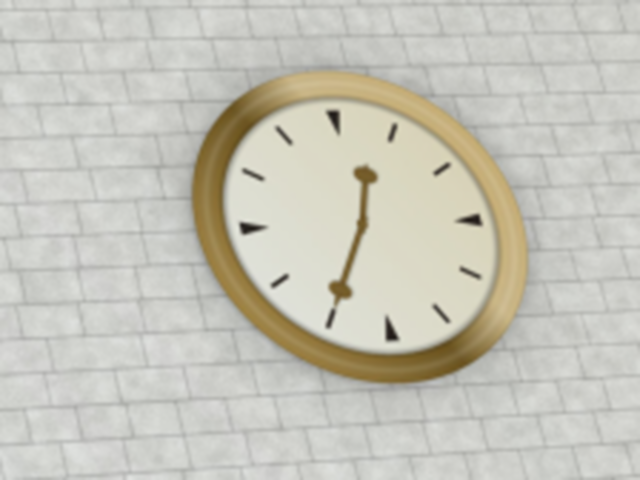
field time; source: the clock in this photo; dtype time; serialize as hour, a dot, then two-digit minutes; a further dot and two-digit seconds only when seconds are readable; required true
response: 12.35
